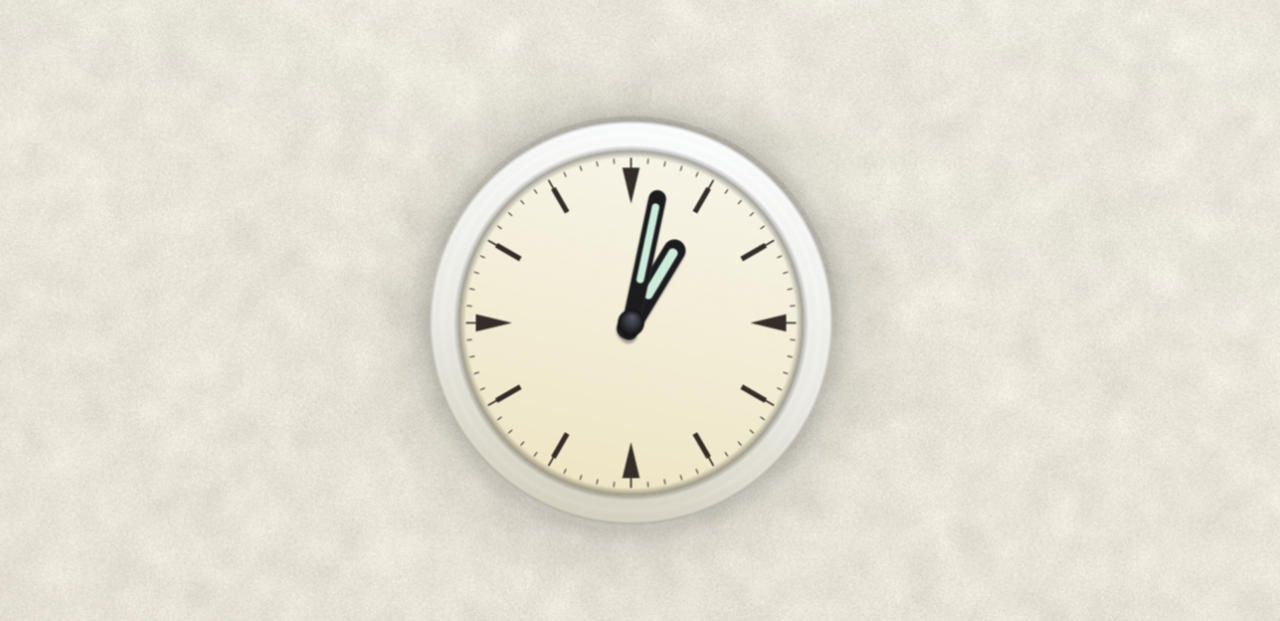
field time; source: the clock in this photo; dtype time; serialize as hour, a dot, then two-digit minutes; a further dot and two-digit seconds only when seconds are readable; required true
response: 1.02
